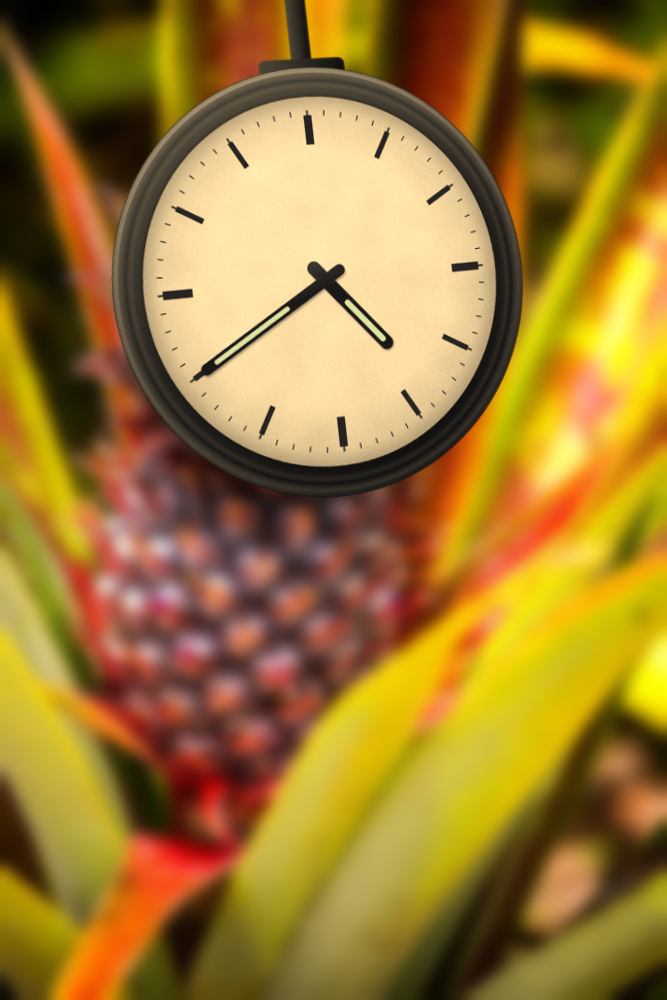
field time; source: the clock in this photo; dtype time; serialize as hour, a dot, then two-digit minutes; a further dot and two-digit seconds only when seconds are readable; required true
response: 4.40
